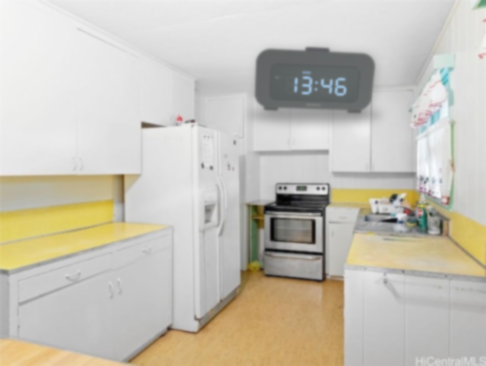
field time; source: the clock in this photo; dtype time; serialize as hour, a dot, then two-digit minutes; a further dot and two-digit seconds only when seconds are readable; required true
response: 13.46
